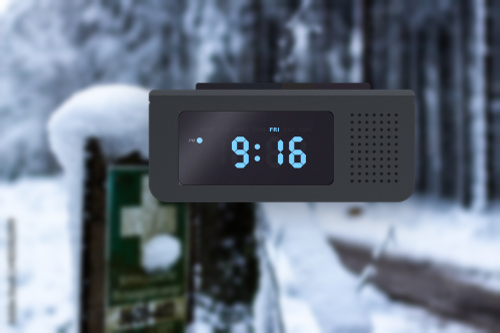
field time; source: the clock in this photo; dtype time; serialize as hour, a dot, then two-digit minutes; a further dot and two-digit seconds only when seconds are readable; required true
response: 9.16
